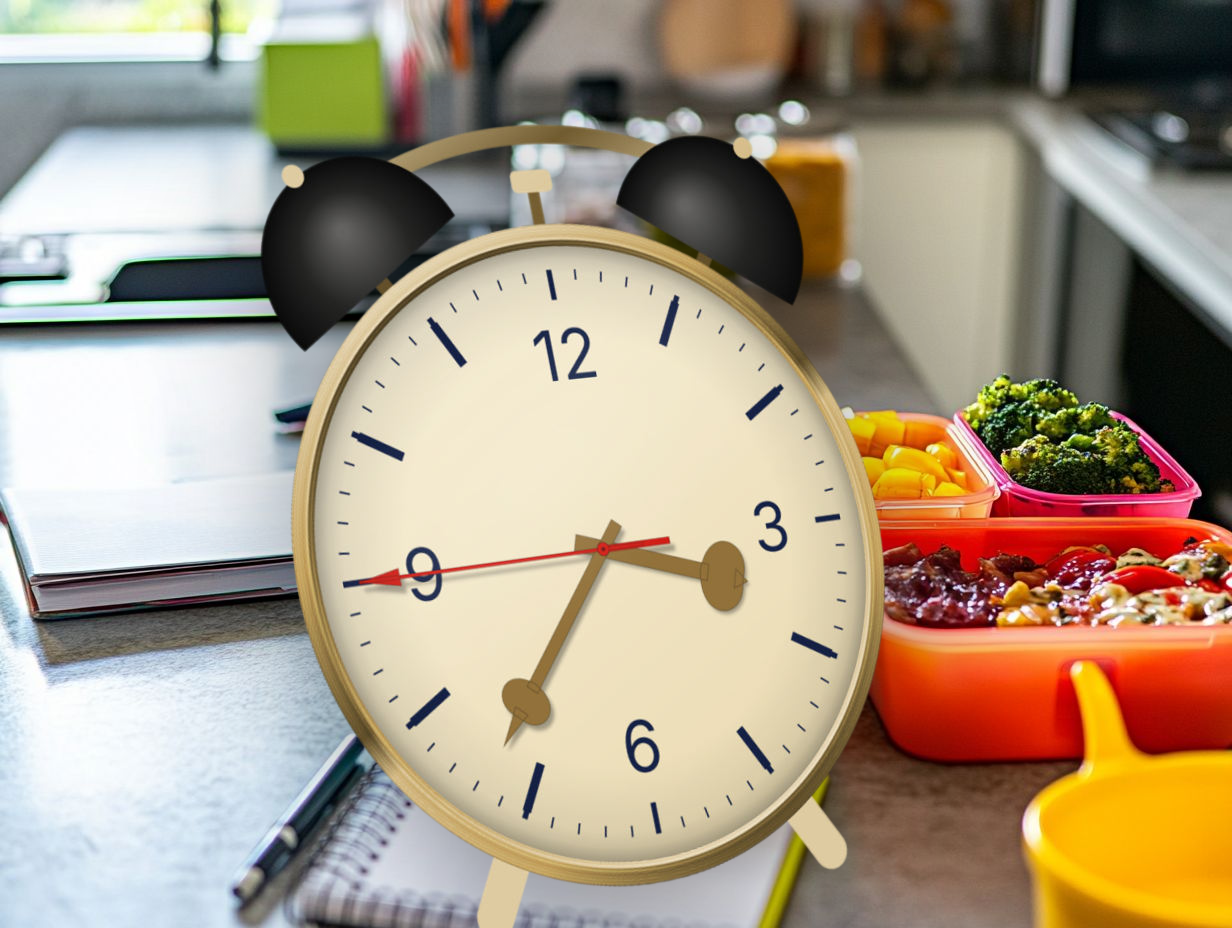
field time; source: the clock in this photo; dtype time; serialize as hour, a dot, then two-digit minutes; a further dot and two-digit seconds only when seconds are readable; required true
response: 3.36.45
